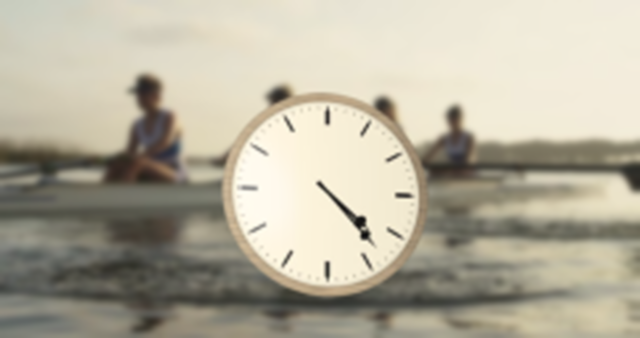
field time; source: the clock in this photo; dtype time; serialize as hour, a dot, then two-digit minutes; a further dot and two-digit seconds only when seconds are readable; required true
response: 4.23
